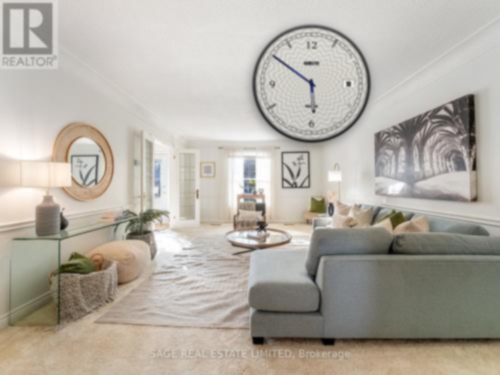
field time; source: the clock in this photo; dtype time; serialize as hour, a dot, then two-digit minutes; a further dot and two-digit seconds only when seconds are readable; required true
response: 5.51
